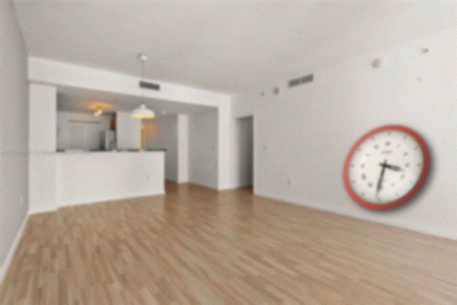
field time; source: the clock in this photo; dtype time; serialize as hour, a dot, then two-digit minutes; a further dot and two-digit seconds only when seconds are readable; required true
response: 3.31
